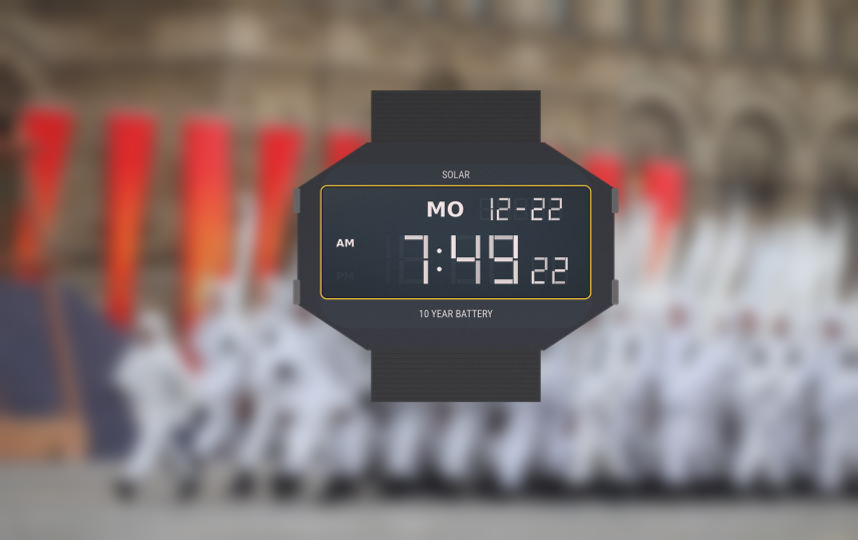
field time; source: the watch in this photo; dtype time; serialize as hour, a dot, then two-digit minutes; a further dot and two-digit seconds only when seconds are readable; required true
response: 7.49.22
